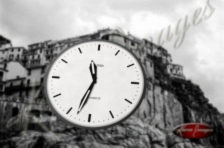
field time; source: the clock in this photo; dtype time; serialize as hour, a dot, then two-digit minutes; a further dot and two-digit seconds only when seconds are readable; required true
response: 11.33
